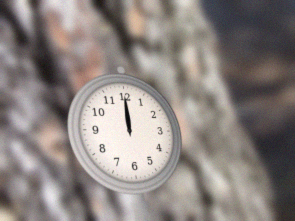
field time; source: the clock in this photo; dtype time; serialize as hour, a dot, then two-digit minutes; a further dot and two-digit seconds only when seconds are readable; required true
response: 12.00
